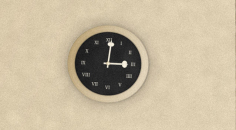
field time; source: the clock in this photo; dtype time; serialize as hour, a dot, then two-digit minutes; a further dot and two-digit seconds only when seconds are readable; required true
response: 3.01
